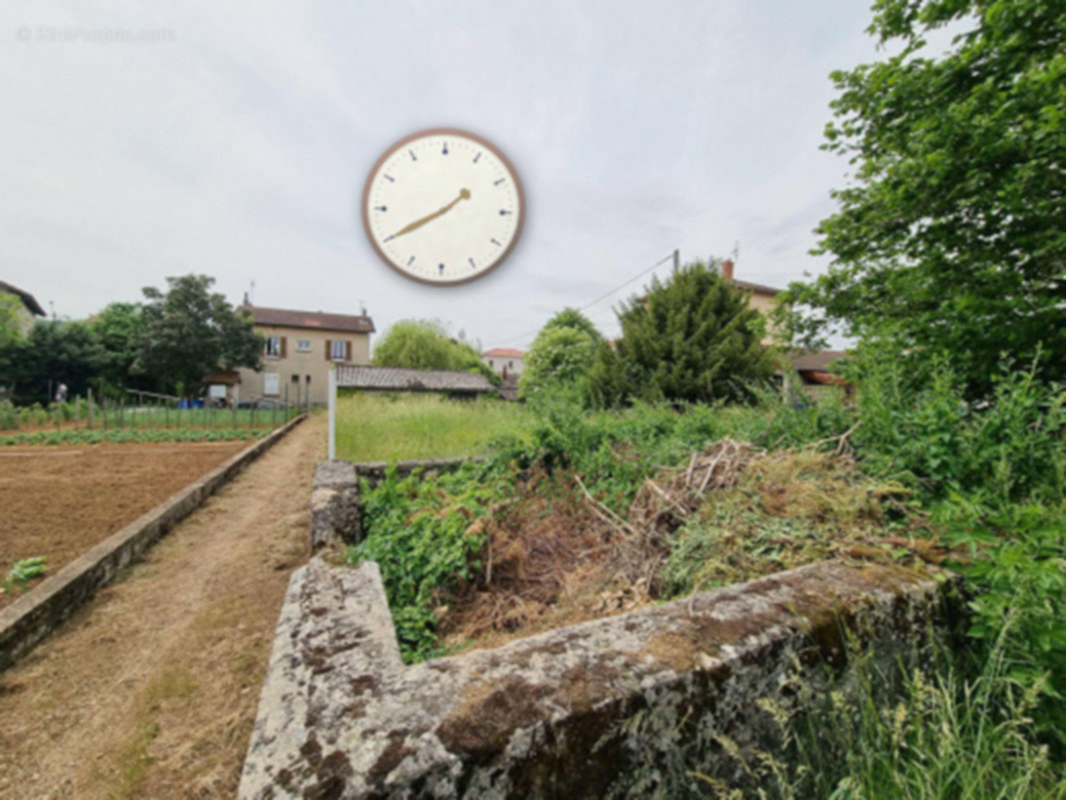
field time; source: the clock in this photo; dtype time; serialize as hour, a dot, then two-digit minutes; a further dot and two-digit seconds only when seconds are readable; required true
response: 1.40
